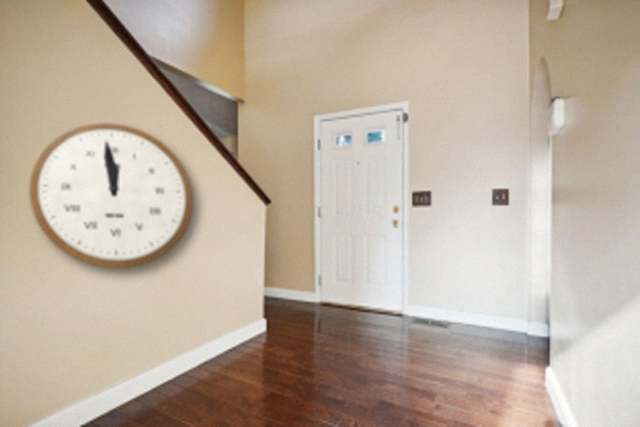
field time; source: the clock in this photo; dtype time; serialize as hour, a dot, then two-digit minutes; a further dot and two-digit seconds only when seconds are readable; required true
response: 11.59
